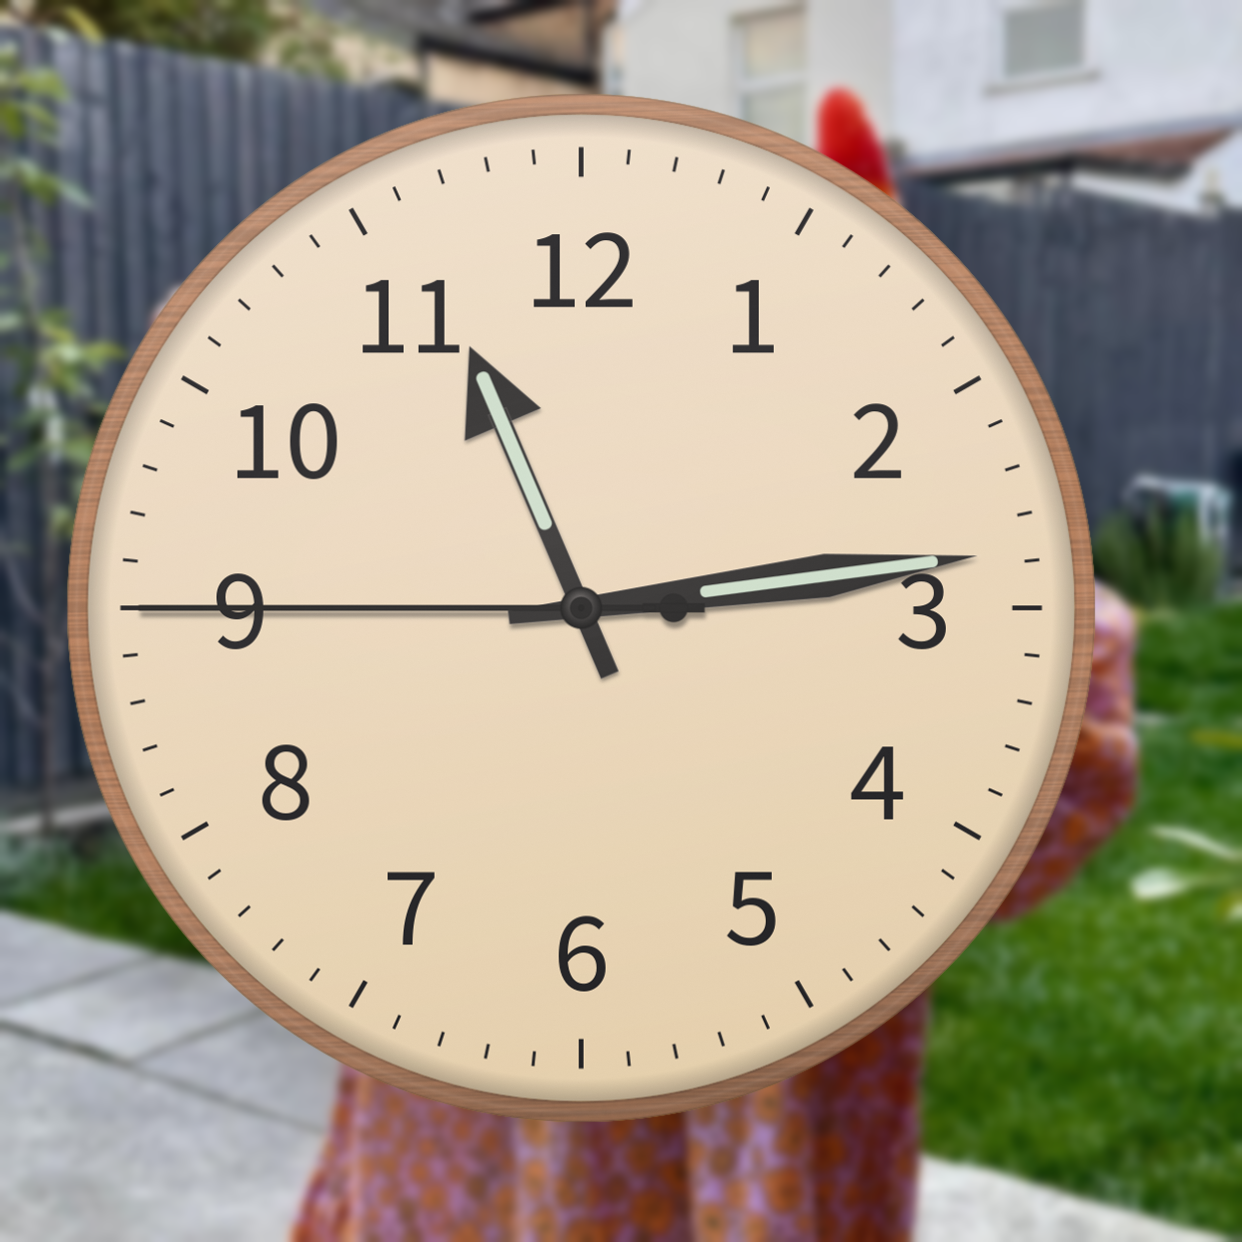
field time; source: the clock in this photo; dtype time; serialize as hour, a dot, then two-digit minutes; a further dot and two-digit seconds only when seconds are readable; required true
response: 11.13.45
